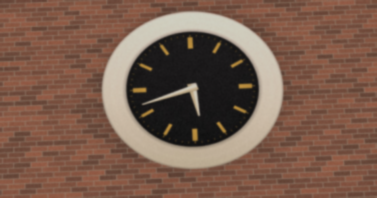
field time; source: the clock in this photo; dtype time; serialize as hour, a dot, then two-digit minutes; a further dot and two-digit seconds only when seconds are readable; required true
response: 5.42
